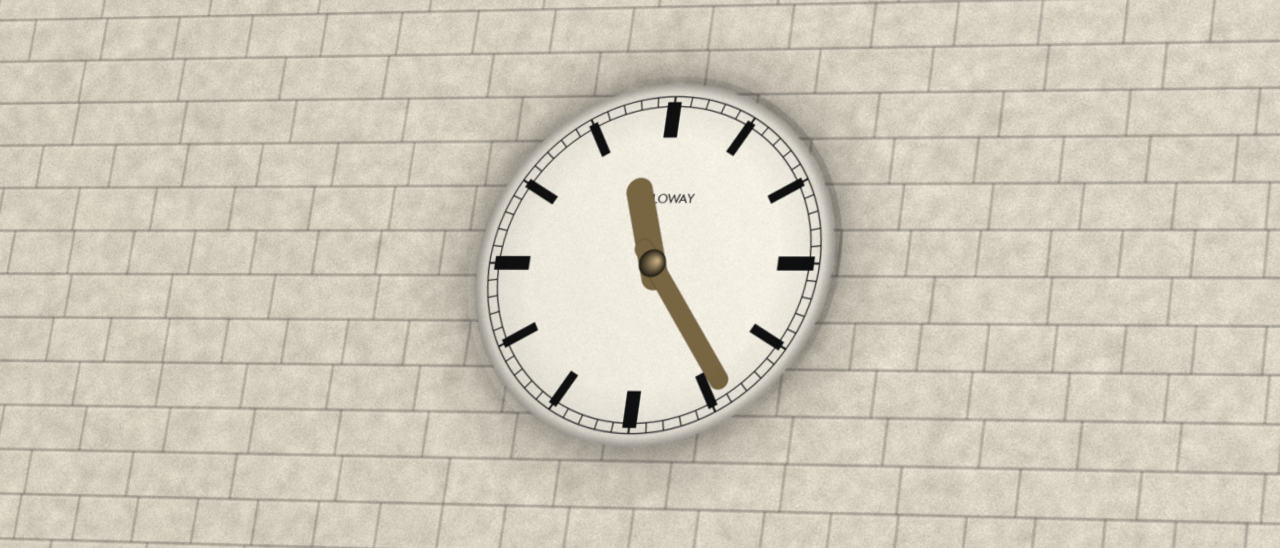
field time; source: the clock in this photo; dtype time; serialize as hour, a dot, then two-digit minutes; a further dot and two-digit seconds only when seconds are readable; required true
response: 11.24
